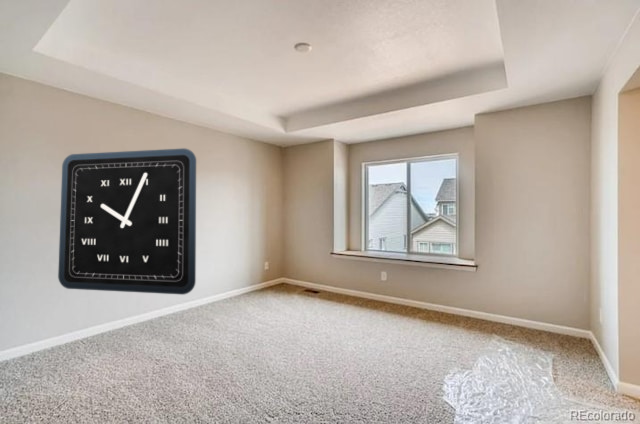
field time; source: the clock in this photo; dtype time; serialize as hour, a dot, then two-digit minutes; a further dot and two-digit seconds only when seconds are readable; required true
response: 10.04
